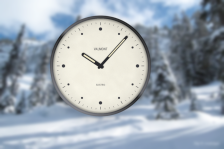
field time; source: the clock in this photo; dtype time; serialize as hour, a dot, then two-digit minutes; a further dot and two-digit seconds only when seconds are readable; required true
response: 10.07
